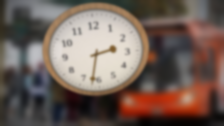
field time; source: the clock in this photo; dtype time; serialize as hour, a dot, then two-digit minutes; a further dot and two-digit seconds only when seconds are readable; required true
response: 2.32
